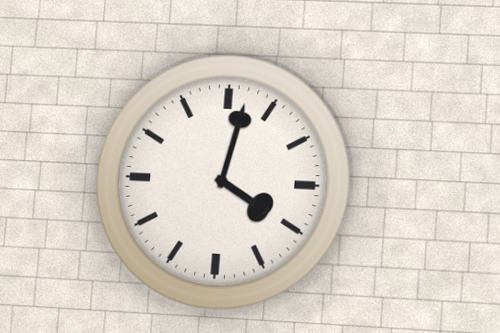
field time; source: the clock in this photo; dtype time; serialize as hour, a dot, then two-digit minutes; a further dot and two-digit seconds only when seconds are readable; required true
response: 4.02
